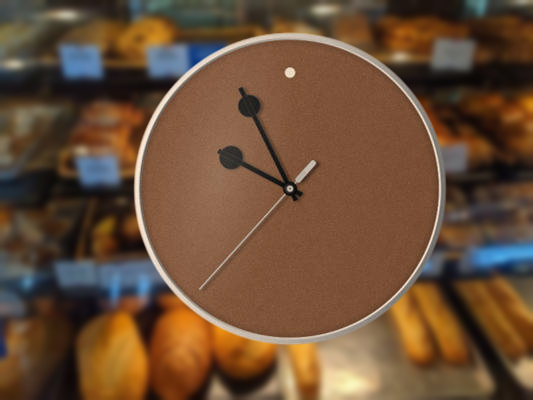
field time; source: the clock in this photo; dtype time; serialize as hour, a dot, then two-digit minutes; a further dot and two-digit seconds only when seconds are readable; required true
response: 9.55.37
